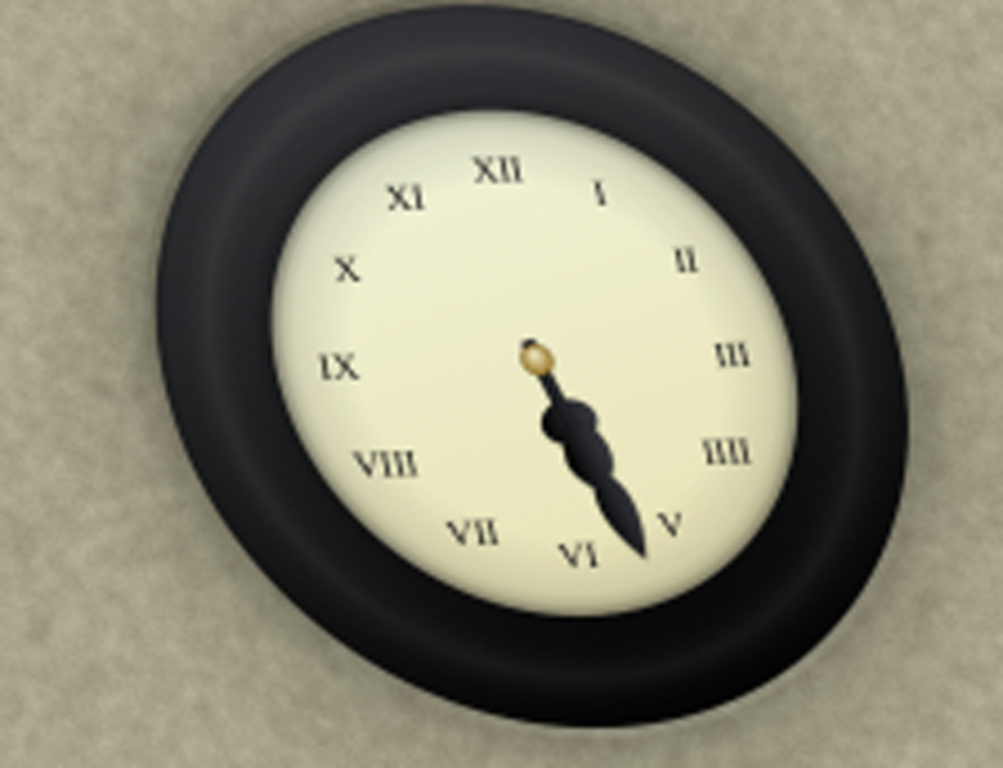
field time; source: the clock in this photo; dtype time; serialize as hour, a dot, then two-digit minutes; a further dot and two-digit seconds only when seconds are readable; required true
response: 5.27
